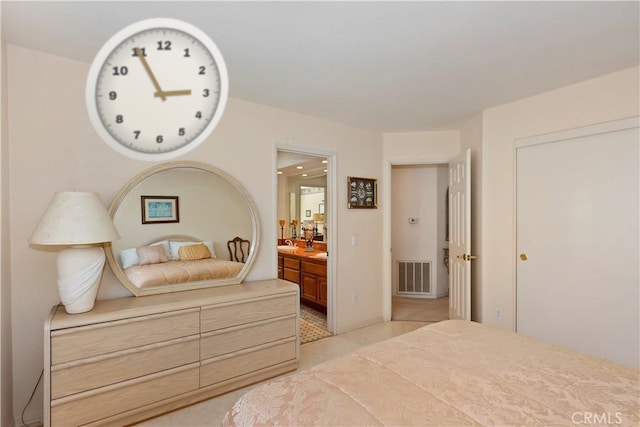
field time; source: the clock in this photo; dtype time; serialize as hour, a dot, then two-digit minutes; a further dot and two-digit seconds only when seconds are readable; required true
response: 2.55
